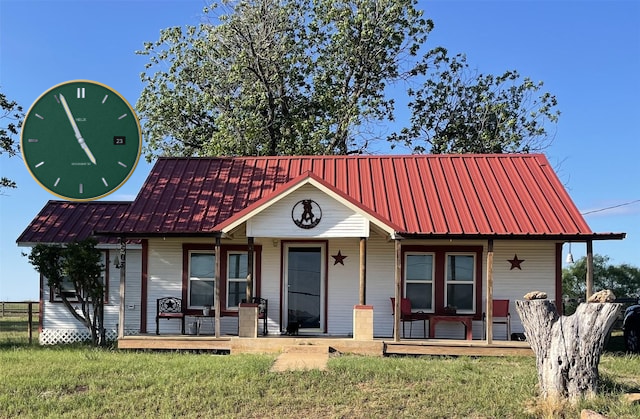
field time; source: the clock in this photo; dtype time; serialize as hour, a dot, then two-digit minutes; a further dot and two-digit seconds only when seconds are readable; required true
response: 4.56
